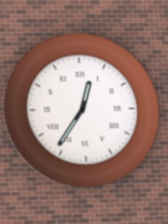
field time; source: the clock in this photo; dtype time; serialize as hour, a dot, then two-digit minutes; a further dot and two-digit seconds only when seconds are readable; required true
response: 12.36
